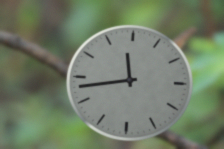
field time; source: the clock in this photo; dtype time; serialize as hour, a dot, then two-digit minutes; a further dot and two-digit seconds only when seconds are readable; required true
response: 11.43
